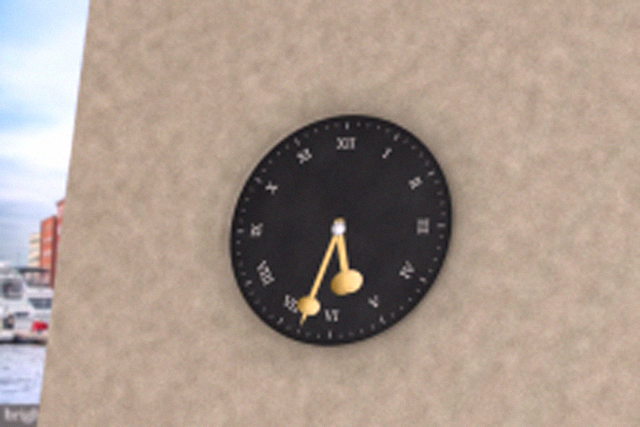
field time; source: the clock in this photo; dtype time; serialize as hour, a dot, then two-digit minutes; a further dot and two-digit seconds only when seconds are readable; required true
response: 5.33
